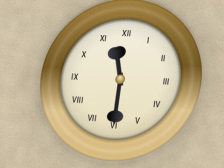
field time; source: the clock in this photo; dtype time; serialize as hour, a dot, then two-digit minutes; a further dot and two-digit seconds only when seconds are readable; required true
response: 11.30
